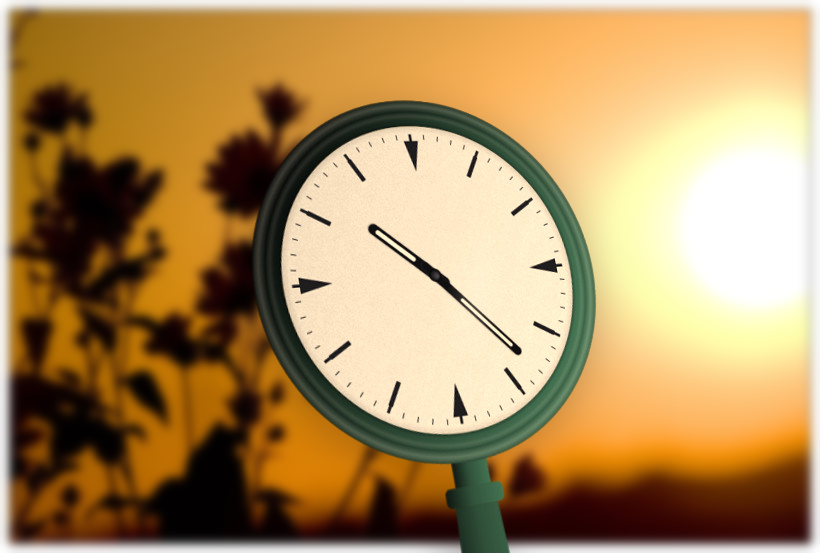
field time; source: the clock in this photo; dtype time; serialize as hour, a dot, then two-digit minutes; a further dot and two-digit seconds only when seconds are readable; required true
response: 10.23
